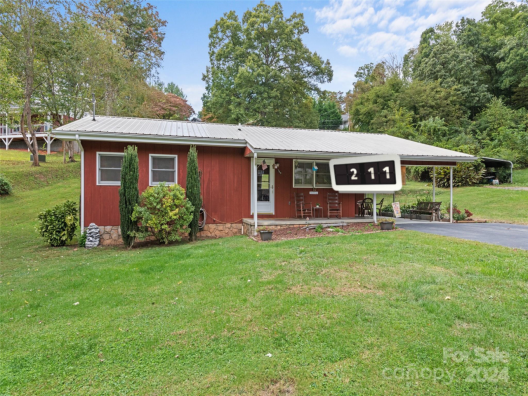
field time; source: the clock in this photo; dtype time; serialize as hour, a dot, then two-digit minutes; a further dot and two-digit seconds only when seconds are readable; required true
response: 2.11
